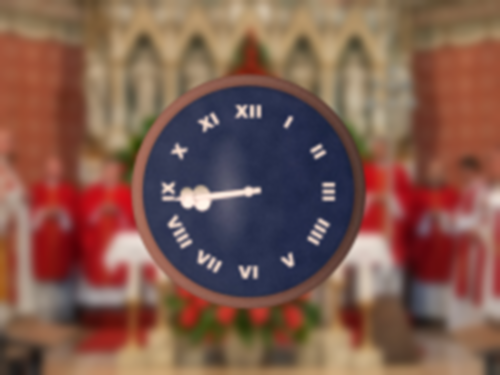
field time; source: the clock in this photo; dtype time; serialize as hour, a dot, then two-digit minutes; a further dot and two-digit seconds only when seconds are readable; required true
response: 8.44
